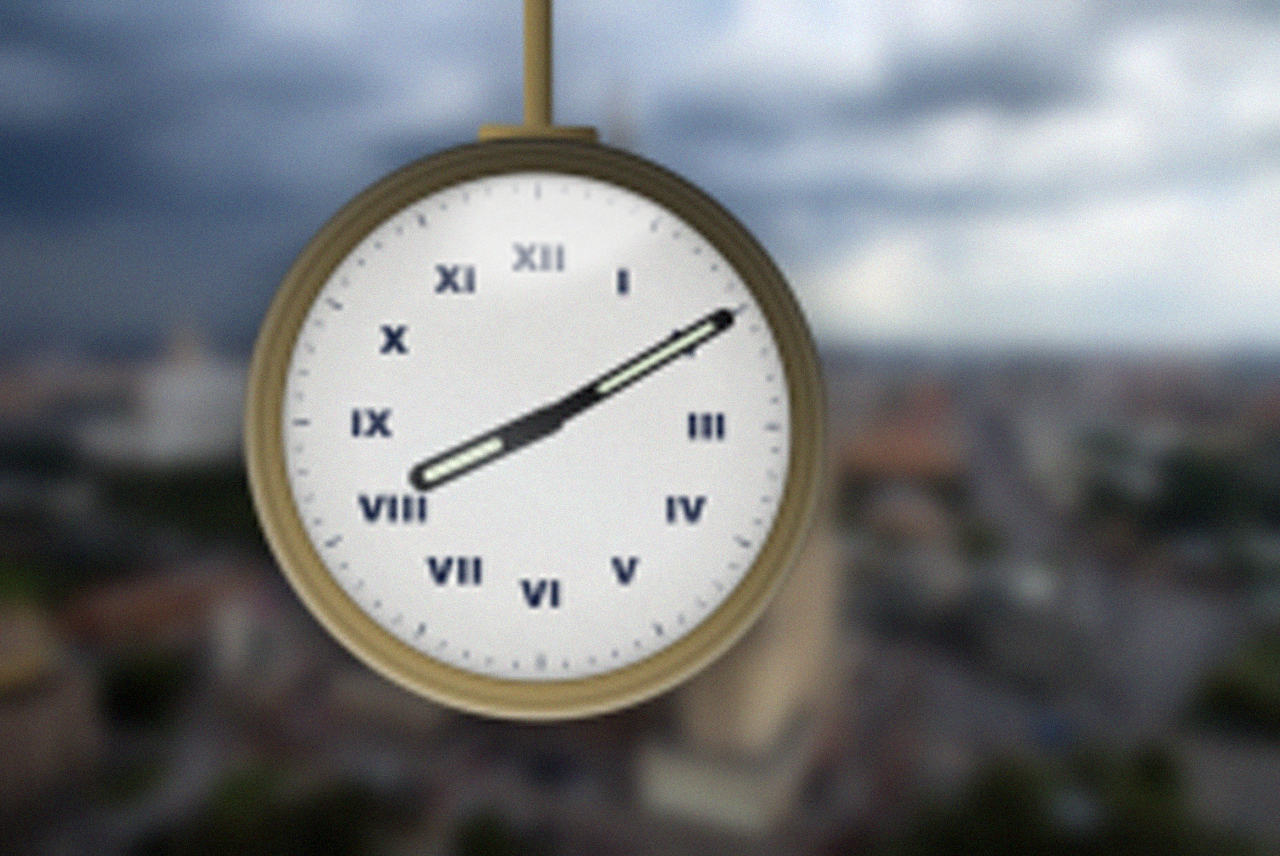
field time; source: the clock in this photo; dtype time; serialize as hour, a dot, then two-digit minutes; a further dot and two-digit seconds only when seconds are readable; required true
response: 8.10
